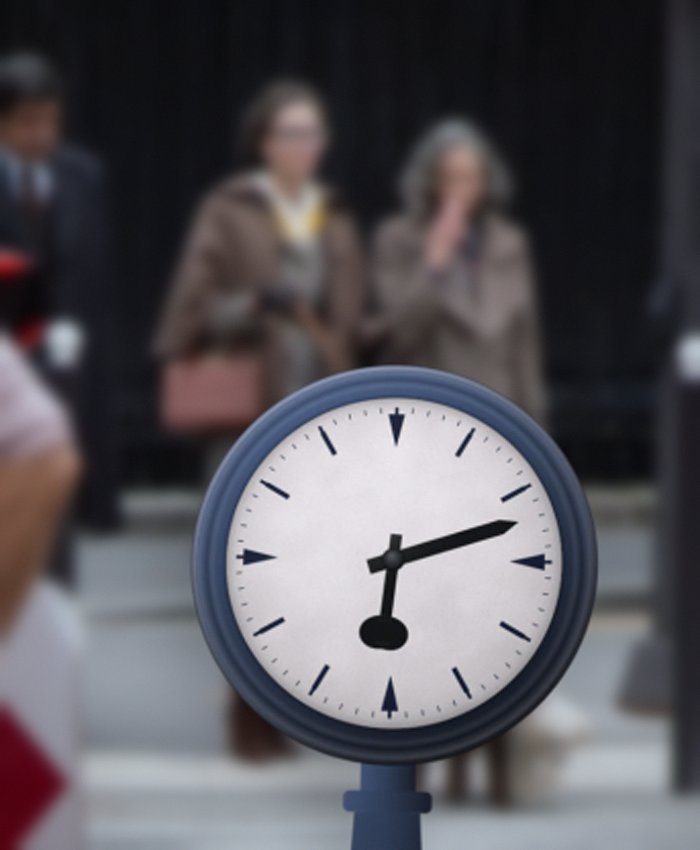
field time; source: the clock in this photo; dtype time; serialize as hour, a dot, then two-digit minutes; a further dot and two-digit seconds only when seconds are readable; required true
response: 6.12
